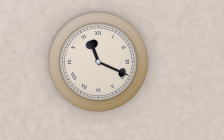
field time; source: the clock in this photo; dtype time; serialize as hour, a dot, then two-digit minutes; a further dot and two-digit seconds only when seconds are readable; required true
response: 11.19
